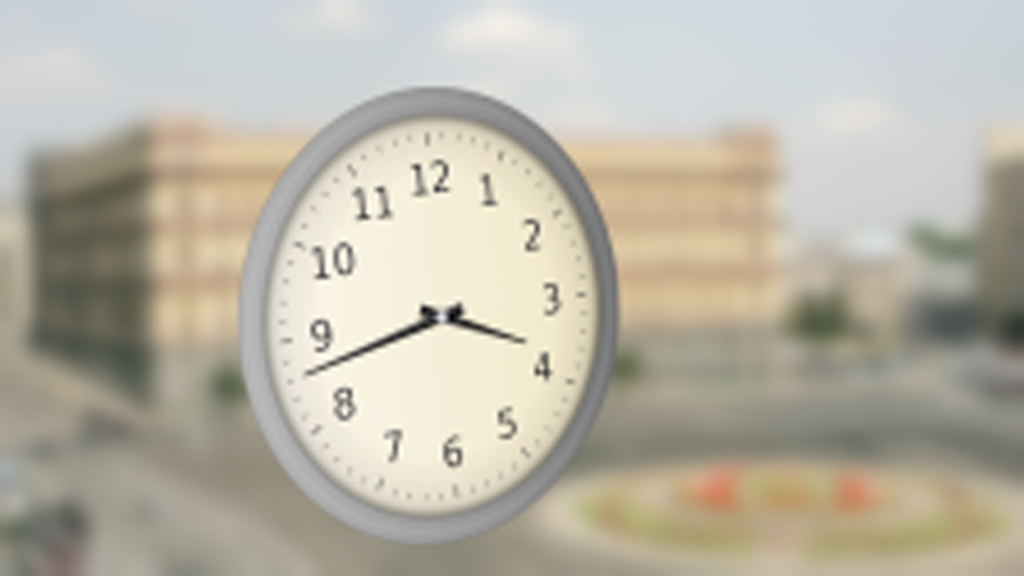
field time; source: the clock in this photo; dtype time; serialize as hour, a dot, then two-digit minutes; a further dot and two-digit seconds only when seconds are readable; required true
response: 3.43
